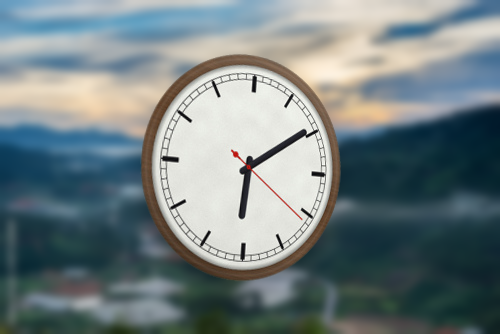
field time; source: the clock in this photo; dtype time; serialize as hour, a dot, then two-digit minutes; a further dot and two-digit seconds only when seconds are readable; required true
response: 6.09.21
